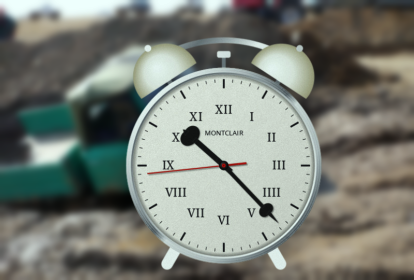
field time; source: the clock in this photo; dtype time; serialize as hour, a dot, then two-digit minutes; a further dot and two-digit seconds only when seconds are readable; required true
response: 10.22.44
